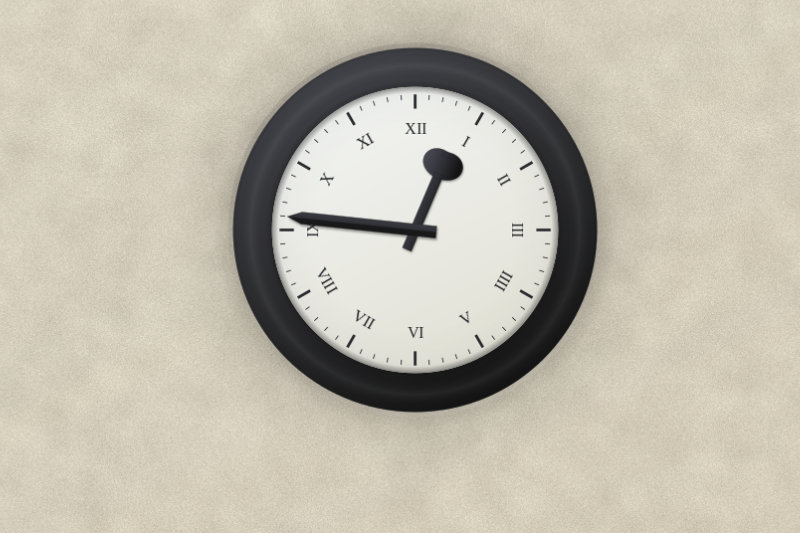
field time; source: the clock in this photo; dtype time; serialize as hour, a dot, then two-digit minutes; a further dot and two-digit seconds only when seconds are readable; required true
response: 12.46
